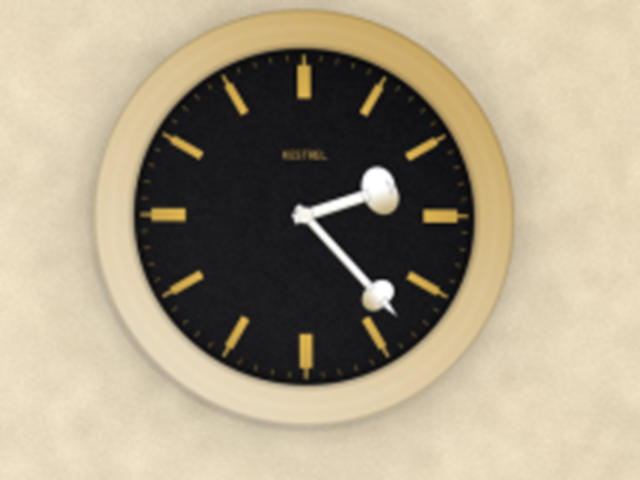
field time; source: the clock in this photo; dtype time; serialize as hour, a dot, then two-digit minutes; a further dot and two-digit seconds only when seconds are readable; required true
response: 2.23
